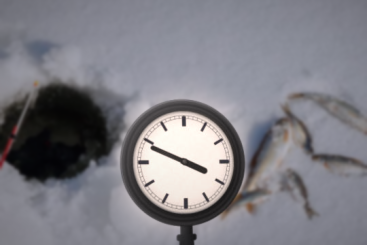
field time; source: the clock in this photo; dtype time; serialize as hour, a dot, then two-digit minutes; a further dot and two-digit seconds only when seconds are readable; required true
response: 3.49
